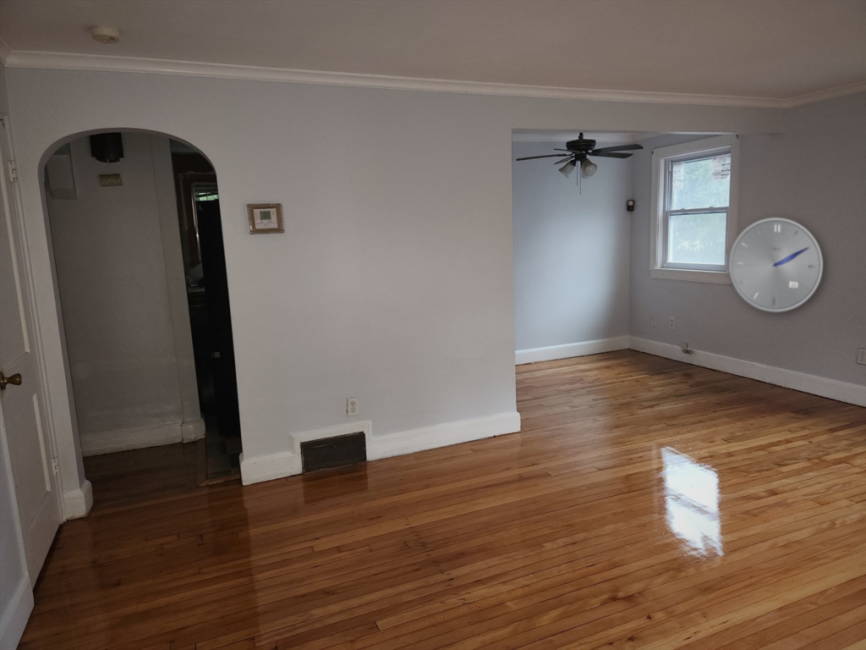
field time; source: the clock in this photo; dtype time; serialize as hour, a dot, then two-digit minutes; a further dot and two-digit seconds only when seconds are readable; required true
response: 2.10
